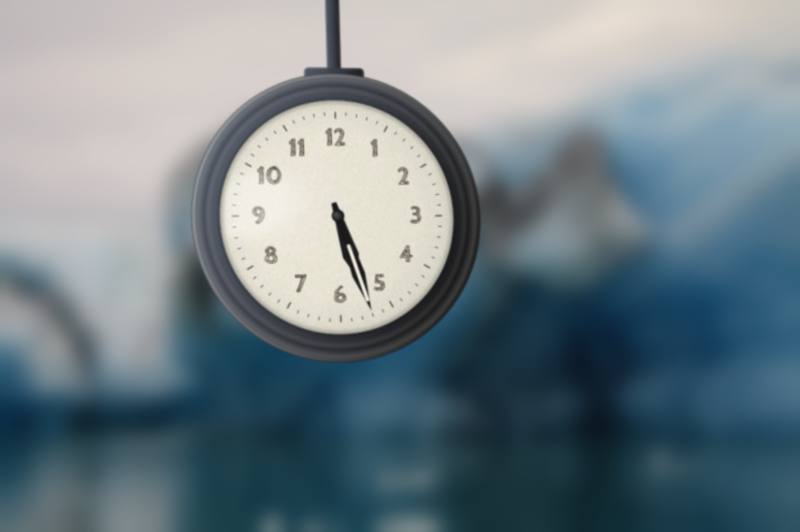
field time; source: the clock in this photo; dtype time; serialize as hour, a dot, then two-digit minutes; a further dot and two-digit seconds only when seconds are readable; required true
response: 5.27
